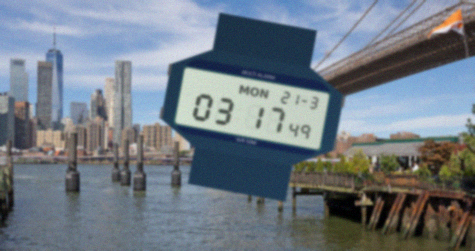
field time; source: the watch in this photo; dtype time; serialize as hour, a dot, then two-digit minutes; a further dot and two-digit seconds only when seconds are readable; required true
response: 3.17.49
